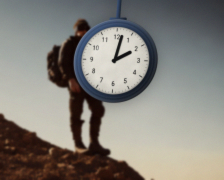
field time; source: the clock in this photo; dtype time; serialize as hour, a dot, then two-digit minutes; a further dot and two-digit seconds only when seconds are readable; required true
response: 2.02
